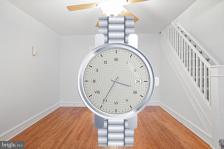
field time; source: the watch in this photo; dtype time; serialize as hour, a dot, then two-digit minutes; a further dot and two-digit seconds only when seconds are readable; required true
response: 3.35
